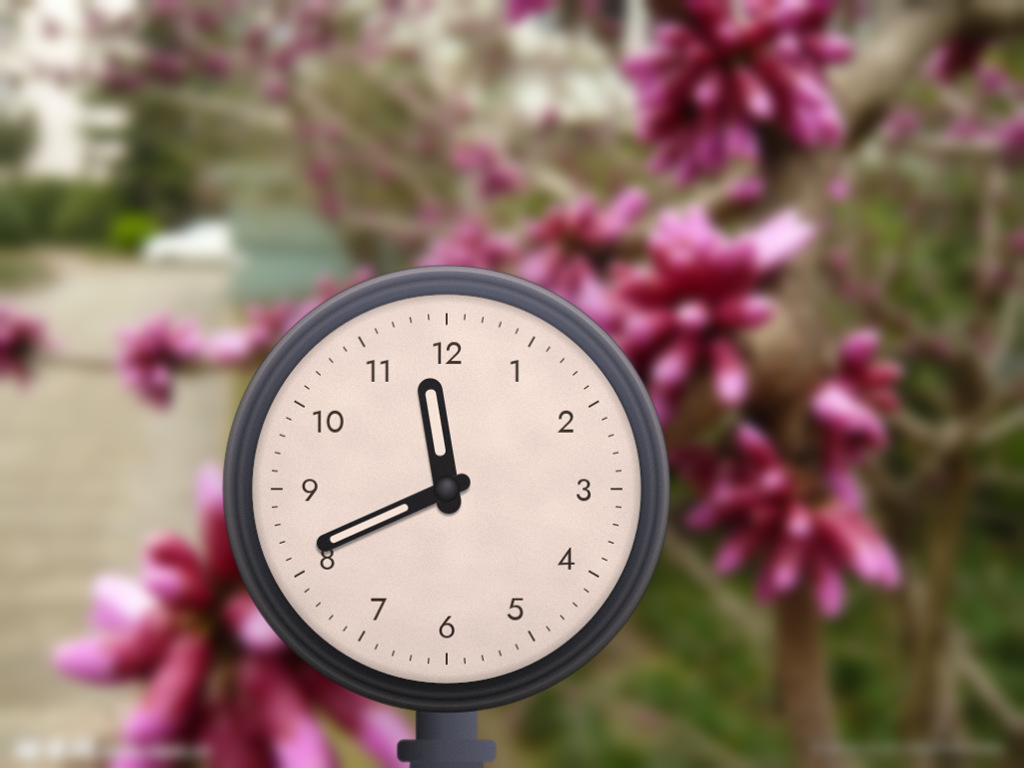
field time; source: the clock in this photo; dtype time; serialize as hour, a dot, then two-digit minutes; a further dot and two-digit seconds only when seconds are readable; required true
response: 11.41
